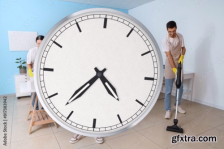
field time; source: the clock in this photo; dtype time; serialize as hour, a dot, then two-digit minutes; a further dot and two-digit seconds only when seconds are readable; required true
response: 4.37
